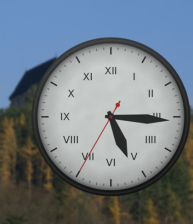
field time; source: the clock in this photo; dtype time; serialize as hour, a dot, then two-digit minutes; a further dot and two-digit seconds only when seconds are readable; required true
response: 5.15.35
